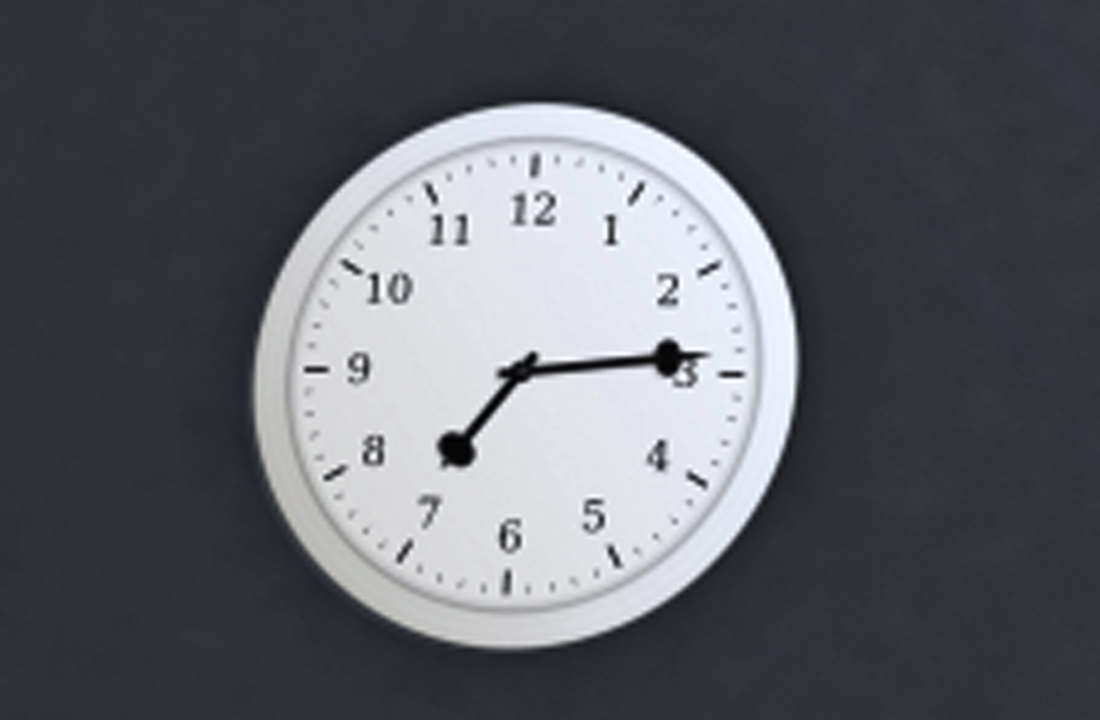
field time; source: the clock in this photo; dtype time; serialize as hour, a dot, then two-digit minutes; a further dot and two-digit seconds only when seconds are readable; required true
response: 7.14
